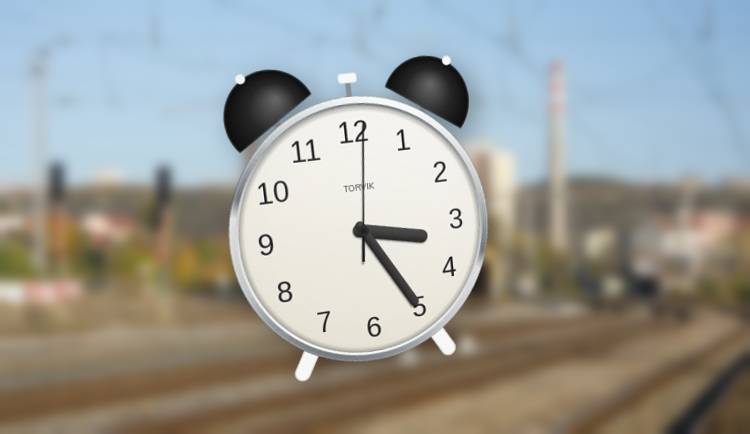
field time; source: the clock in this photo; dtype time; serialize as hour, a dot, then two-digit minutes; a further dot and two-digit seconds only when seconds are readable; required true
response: 3.25.01
